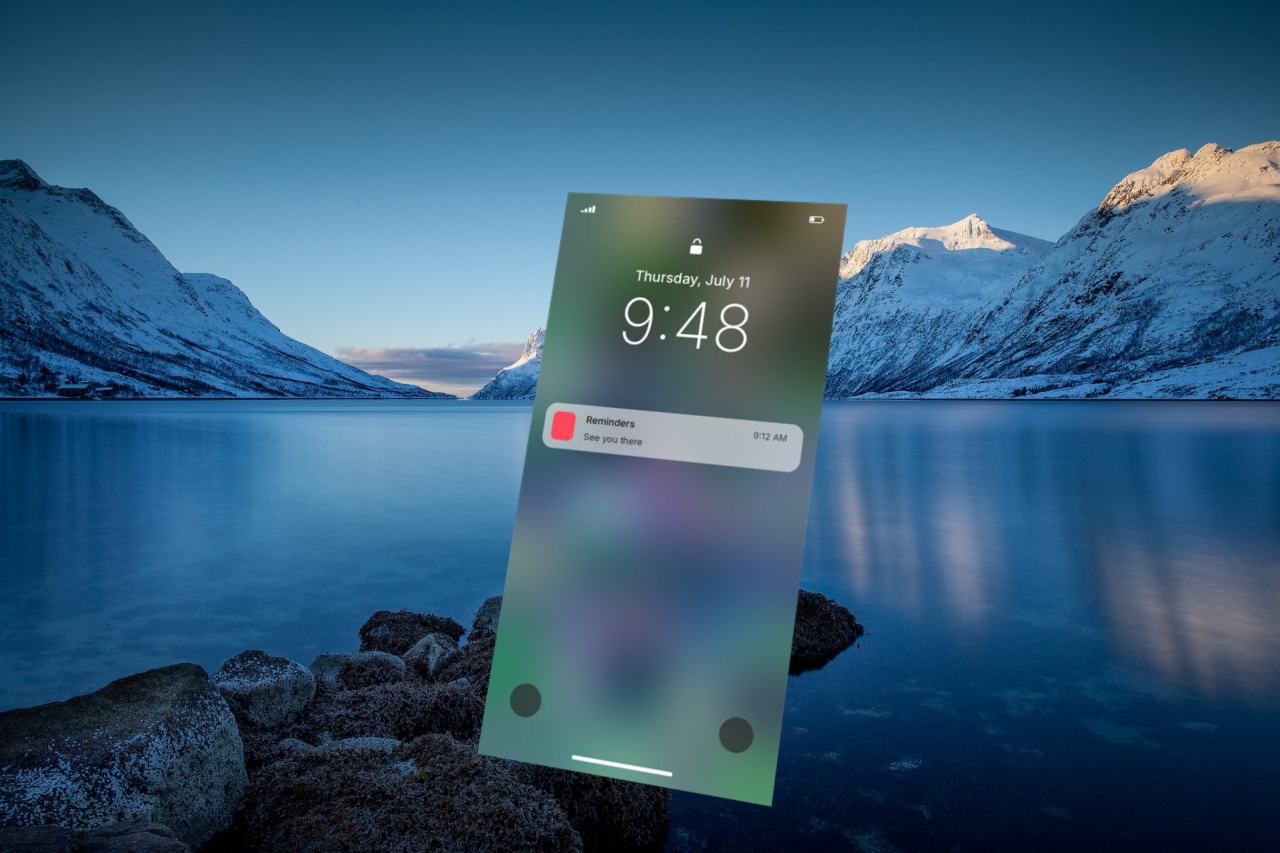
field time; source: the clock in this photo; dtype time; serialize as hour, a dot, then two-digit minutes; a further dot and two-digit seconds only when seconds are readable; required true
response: 9.48
